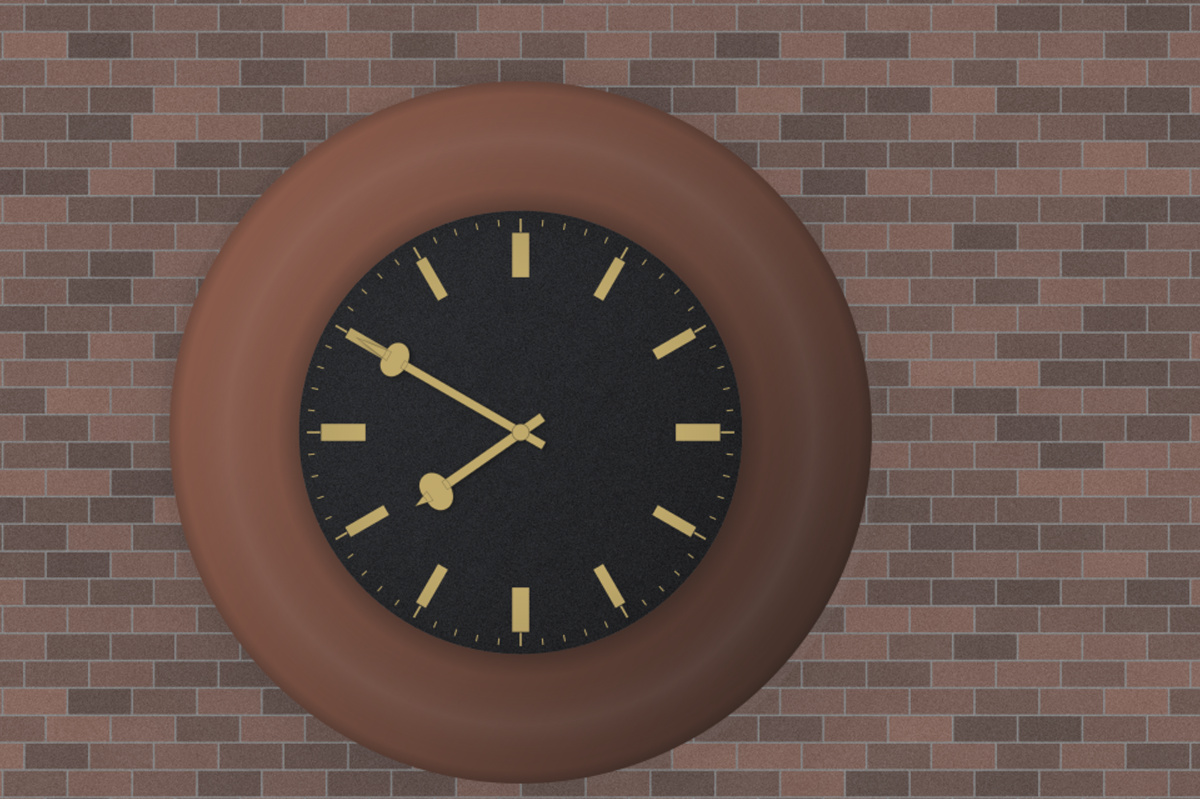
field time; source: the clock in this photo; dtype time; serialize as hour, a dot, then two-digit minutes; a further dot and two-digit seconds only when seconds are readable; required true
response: 7.50
